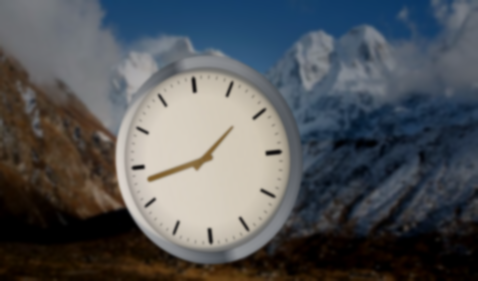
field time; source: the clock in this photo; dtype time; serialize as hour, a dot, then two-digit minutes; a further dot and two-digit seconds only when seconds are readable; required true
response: 1.43
